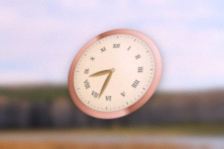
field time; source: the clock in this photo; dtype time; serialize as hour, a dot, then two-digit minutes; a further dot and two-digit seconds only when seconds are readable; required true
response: 8.33
